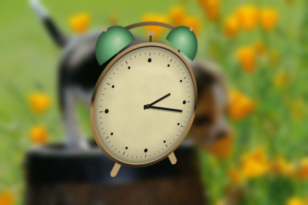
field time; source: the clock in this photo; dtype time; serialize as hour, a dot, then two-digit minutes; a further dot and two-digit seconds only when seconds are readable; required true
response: 2.17
